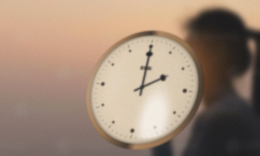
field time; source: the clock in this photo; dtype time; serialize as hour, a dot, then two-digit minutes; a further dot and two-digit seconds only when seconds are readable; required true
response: 2.00
